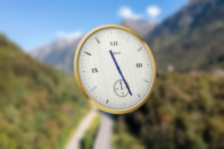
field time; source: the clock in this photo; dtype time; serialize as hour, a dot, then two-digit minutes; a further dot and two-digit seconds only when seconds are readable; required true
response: 11.27
